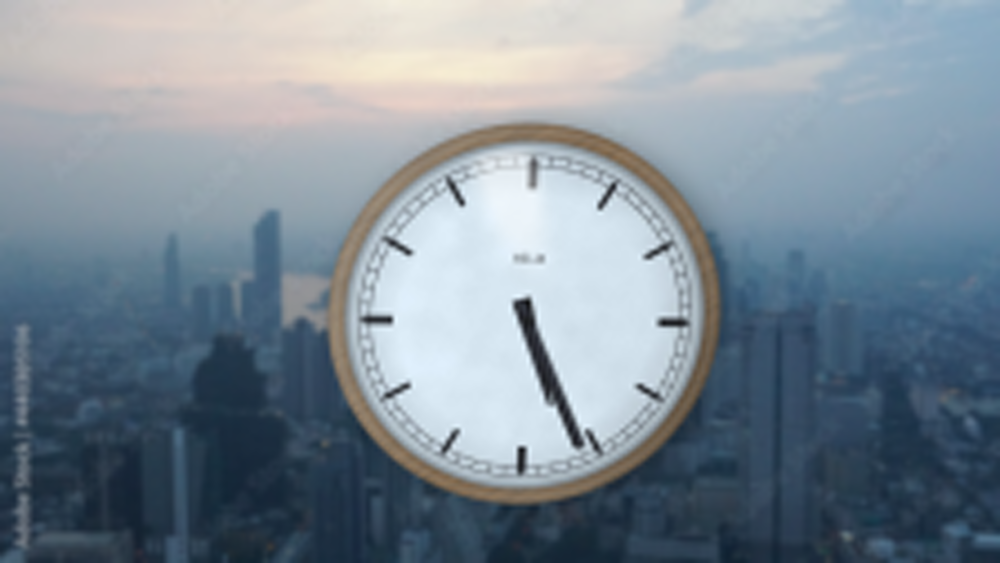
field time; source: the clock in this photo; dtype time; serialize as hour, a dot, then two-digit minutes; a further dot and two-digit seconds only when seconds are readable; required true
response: 5.26
